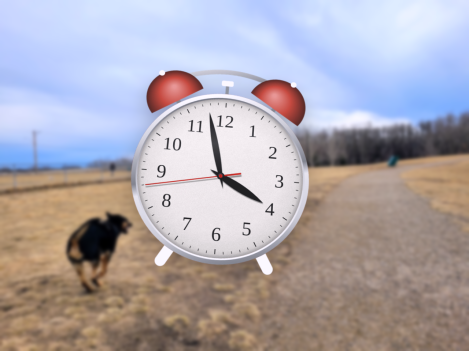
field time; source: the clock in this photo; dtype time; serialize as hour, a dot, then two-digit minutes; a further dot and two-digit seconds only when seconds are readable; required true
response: 3.57.43
